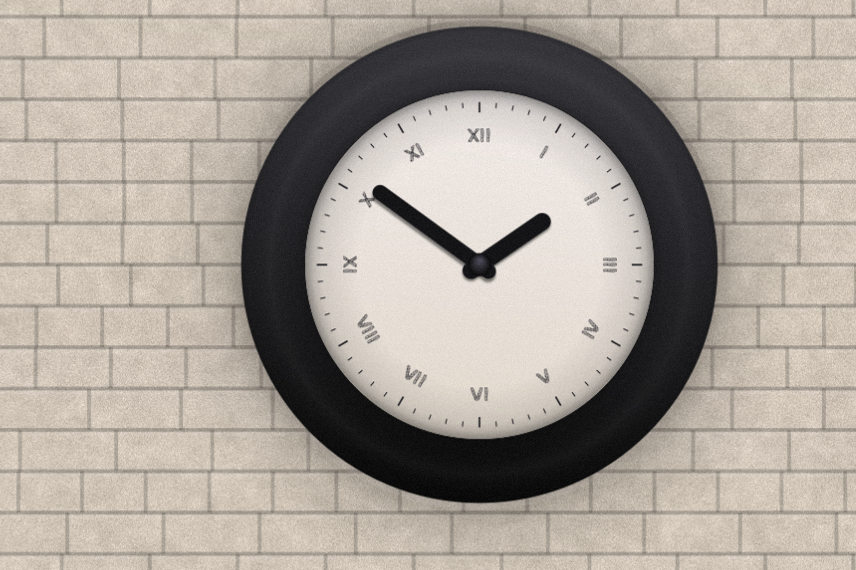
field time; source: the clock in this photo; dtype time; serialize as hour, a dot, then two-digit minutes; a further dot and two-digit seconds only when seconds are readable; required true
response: 1.51
